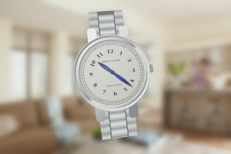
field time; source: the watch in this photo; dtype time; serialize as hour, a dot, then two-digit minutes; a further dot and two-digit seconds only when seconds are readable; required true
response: 10.22
